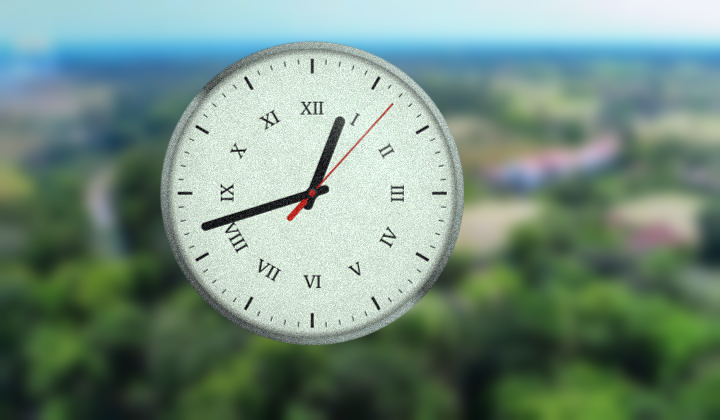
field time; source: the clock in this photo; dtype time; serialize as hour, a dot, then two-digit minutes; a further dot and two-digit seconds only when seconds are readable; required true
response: 12.42.07
